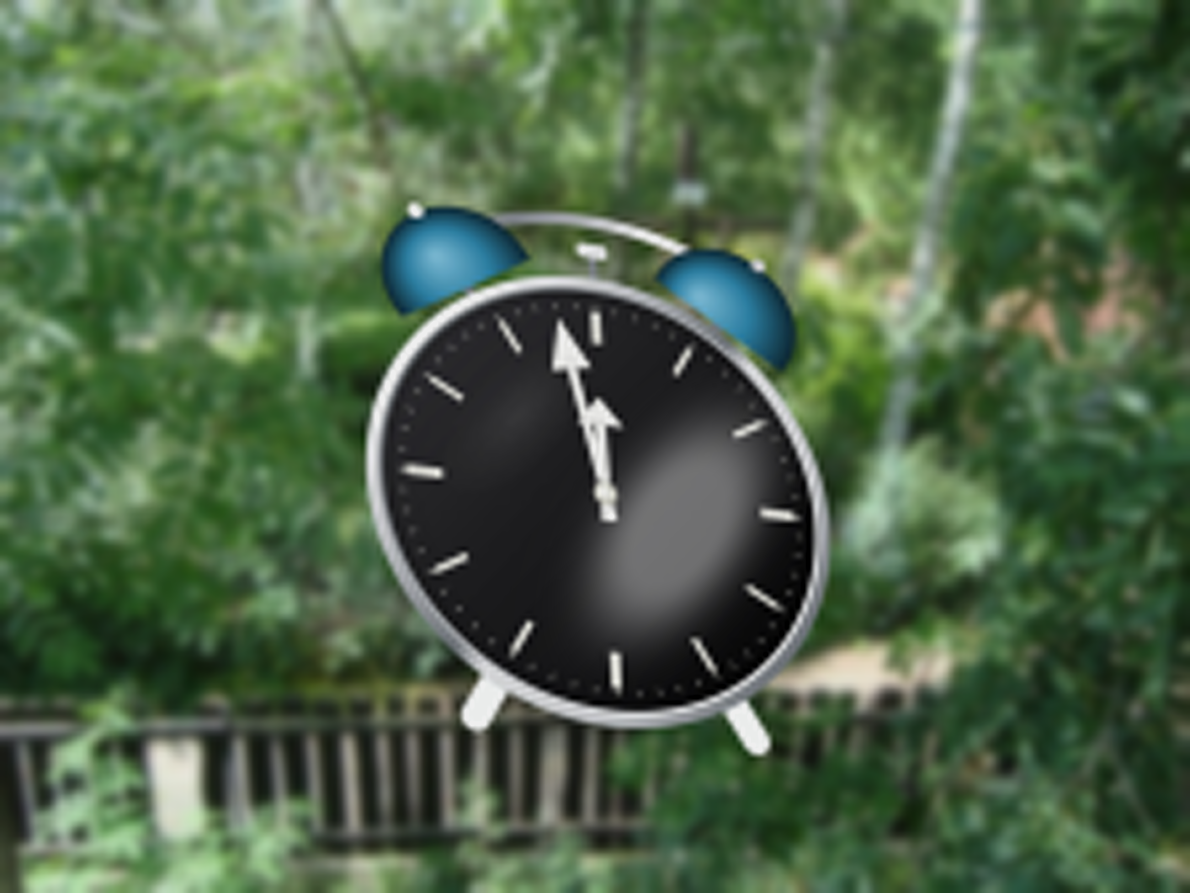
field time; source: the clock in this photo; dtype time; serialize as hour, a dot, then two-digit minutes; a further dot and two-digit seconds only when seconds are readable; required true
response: 11.58
